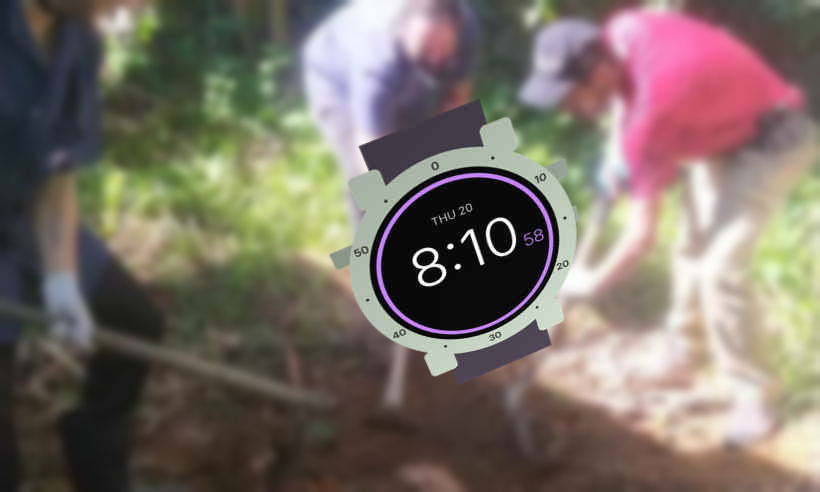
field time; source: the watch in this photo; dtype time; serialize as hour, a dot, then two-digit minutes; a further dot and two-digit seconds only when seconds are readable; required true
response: 8.10.58
